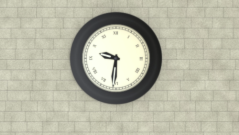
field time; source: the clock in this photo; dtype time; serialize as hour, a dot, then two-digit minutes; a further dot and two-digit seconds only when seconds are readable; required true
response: 9.31
